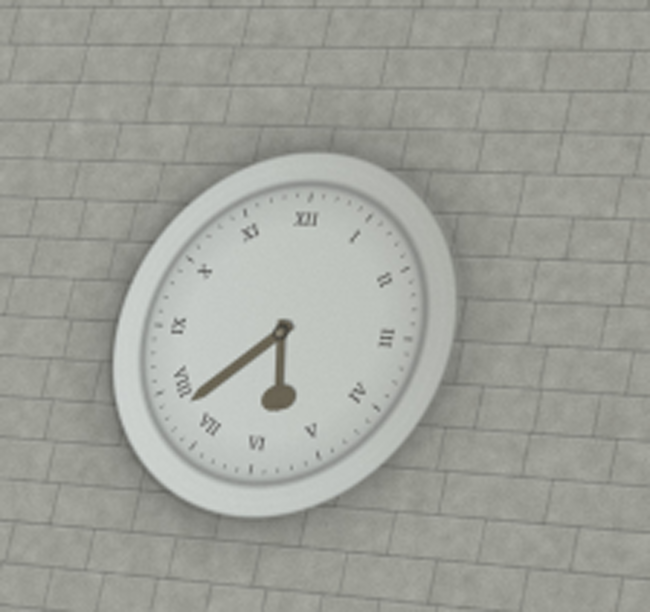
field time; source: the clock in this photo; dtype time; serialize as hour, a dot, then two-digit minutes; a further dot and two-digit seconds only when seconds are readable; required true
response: 5.38
